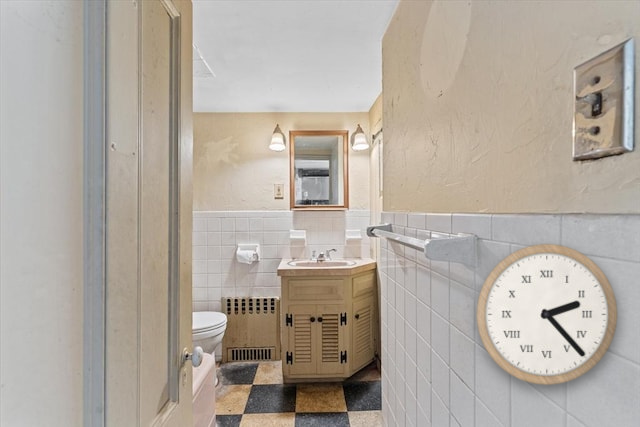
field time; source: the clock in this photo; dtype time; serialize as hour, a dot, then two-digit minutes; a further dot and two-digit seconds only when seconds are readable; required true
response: 2.23
